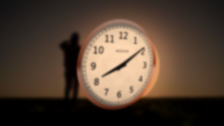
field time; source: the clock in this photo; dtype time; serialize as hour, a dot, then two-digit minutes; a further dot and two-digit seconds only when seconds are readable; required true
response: 8.09
